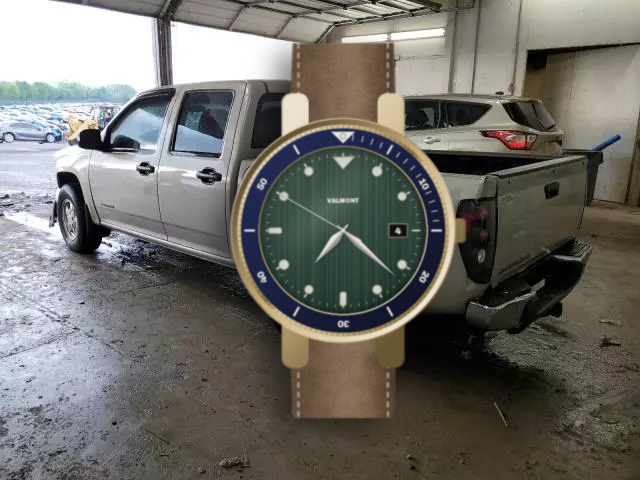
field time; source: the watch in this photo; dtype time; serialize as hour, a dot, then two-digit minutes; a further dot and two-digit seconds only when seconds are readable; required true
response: 7.21.50
